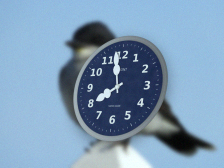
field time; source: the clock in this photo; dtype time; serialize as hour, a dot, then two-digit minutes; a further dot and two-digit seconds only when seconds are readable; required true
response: 7.58
